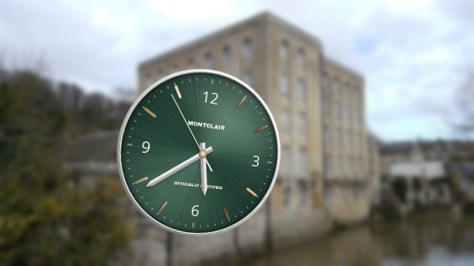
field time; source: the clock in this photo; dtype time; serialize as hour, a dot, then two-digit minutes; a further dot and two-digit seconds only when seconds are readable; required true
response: 5.38.54
